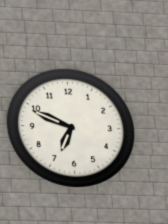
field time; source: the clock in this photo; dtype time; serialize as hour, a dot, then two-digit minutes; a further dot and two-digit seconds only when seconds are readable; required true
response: 6.49
